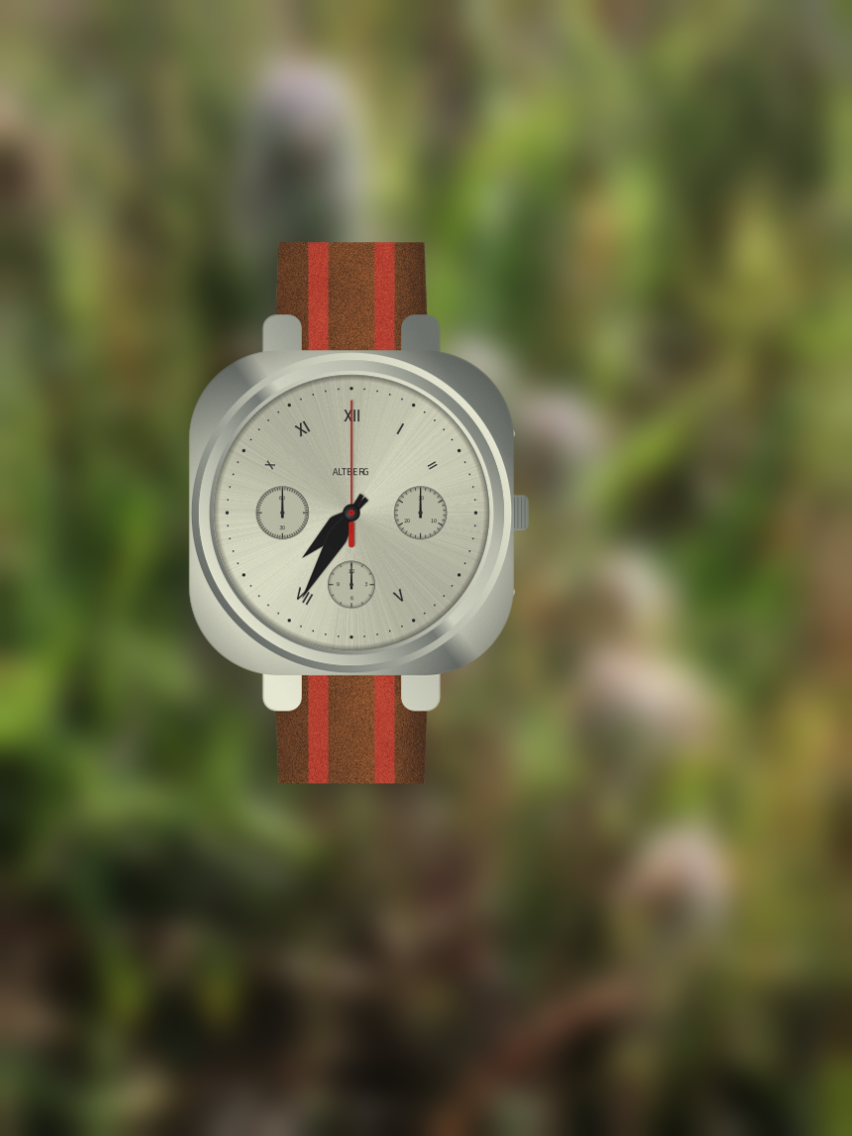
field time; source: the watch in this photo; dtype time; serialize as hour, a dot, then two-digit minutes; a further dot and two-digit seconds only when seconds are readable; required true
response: 7.35
